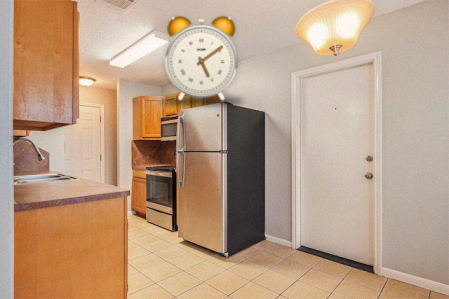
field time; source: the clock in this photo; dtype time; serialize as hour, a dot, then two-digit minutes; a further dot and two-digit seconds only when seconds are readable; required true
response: 5.09
